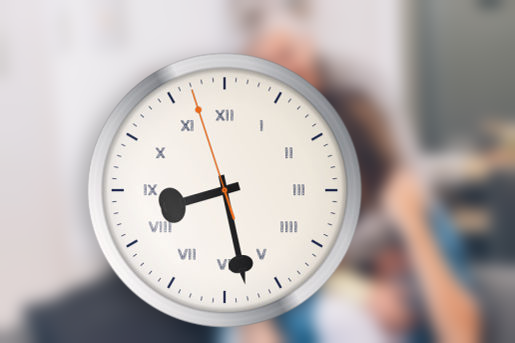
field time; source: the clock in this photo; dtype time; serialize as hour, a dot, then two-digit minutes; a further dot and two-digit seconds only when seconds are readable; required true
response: 8.27.57
